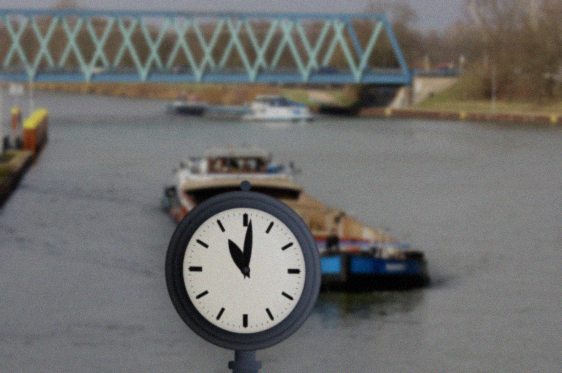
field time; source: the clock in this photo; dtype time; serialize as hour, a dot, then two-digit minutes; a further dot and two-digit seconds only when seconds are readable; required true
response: 11.01
